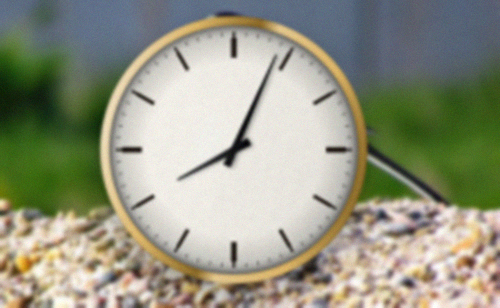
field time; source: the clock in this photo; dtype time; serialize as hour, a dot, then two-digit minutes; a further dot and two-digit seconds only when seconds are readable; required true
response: 8.04
